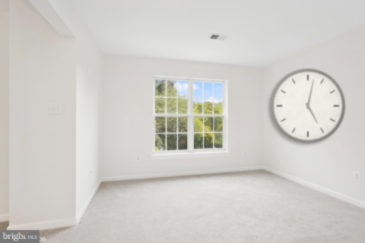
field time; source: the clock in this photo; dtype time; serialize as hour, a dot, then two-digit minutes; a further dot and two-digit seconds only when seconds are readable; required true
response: 5.02
